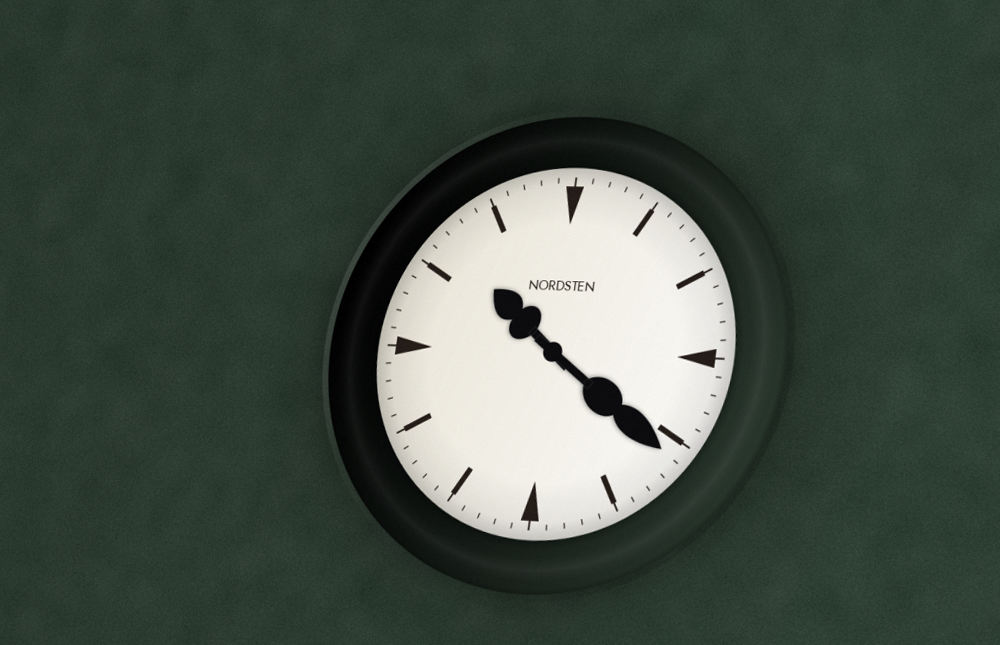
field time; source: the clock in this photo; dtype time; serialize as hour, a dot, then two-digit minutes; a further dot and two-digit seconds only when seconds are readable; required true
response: 10.21
